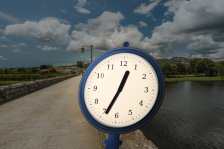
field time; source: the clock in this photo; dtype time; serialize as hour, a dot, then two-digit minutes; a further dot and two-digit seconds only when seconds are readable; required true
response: 12.34
